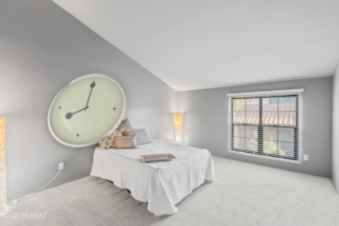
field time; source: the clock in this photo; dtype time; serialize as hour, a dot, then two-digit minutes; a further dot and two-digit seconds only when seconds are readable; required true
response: 8.00
